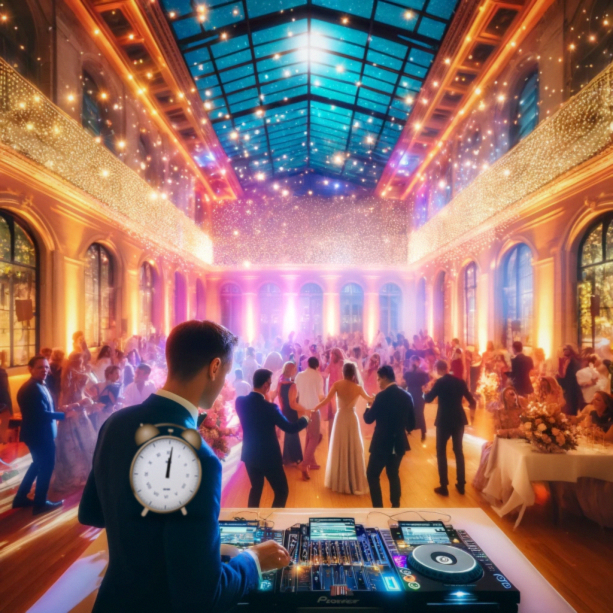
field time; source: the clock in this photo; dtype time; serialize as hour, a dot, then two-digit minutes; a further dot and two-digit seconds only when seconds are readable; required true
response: 12.01
